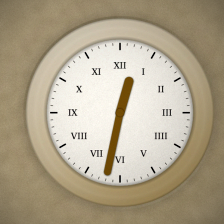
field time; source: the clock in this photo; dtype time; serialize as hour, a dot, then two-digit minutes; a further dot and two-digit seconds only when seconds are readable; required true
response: 12.32
